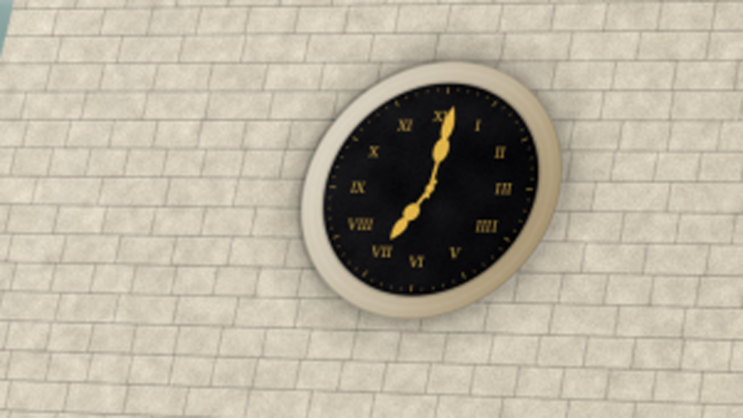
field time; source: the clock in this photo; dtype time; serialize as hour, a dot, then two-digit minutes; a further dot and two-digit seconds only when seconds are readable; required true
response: 7.01
